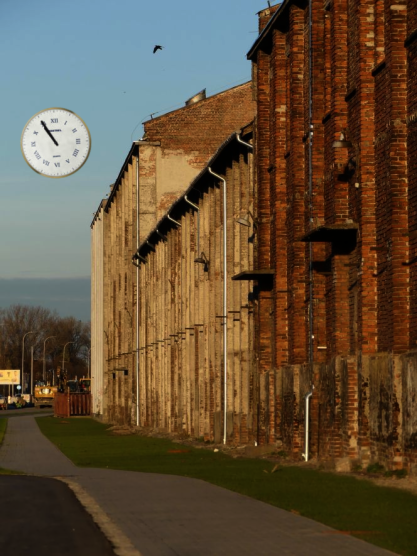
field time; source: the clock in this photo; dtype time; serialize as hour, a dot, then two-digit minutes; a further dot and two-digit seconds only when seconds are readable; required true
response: 10.55
